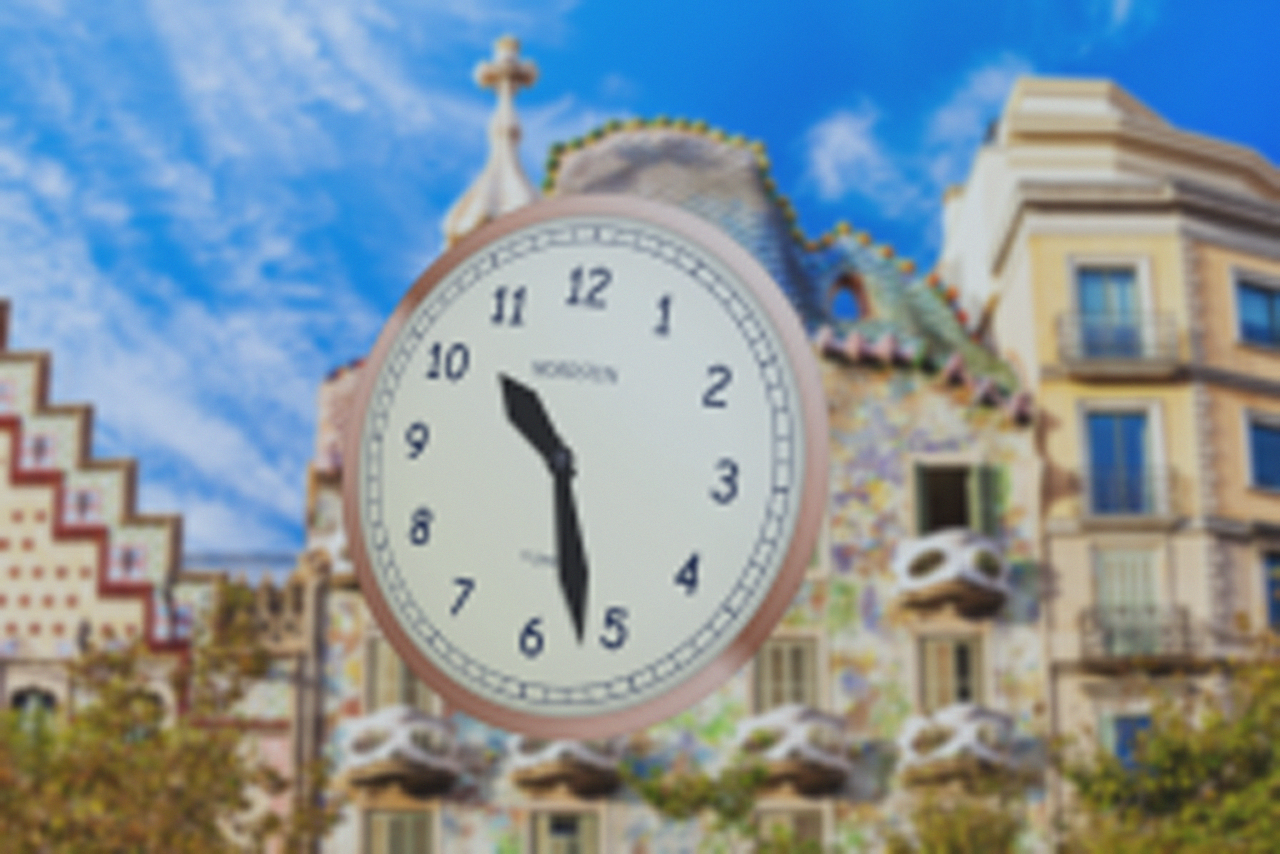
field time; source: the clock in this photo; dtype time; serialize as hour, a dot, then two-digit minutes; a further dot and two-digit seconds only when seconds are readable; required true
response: 10.27
